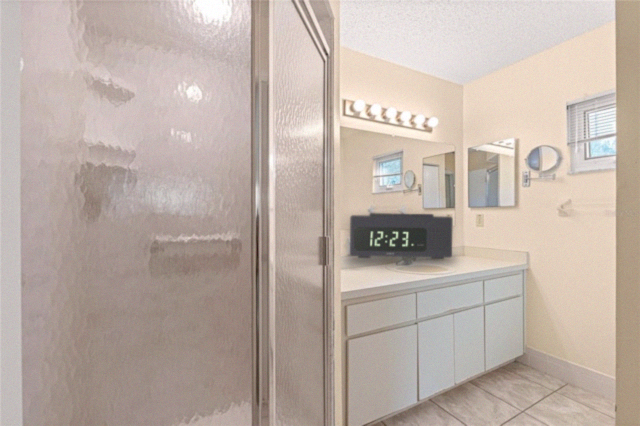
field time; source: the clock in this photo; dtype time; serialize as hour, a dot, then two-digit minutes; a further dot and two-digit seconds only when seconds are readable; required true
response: 12.23
